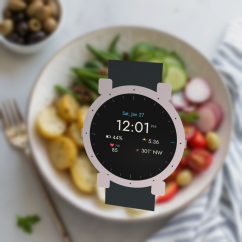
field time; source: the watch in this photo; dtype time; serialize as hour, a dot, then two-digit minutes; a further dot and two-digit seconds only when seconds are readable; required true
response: 12.01
